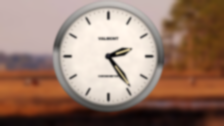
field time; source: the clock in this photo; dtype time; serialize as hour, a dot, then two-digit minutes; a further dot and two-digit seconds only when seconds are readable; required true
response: 2.24
